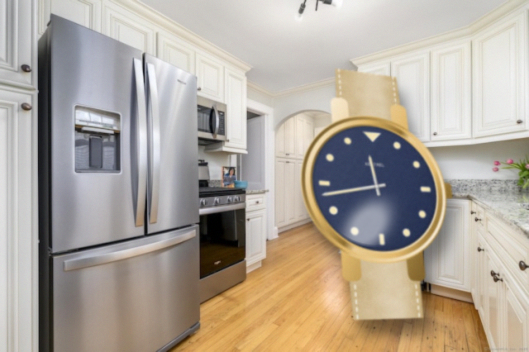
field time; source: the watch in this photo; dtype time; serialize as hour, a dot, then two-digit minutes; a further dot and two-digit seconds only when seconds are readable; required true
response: 11.43
